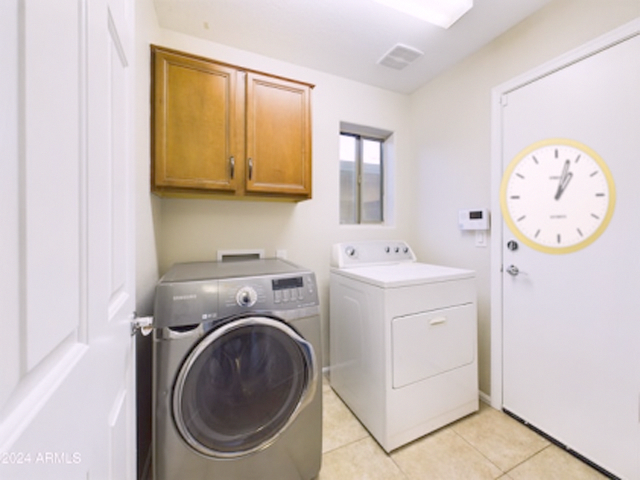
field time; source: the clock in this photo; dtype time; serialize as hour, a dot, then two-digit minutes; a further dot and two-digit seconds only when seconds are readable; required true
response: 1.03
